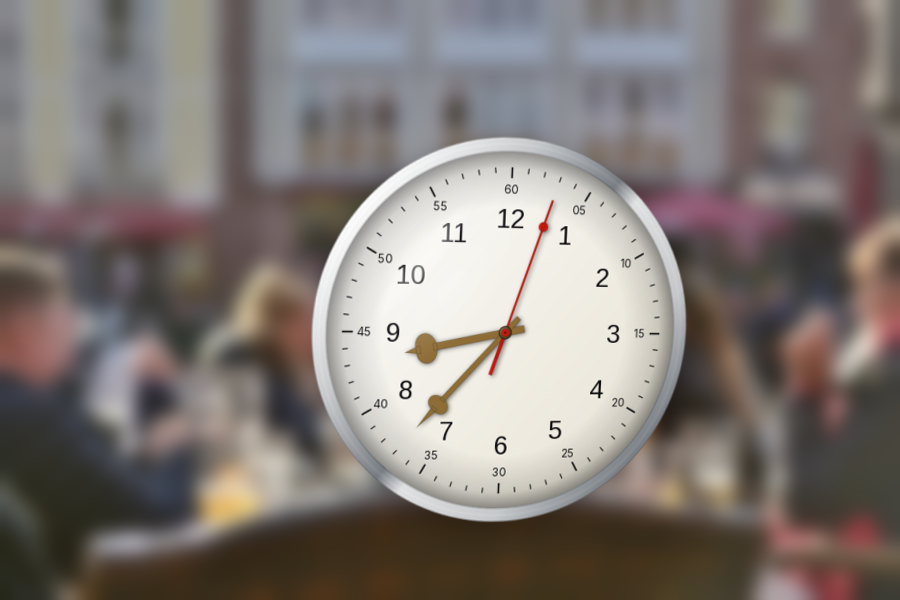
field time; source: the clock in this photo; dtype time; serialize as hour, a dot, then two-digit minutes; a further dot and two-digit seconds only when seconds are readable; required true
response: 8.37.03
